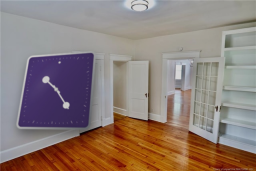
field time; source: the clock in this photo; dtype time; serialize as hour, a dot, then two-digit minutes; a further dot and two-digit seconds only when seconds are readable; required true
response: 10.24
